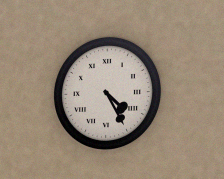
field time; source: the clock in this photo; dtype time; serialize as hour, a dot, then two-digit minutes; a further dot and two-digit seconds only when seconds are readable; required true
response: 4.25
